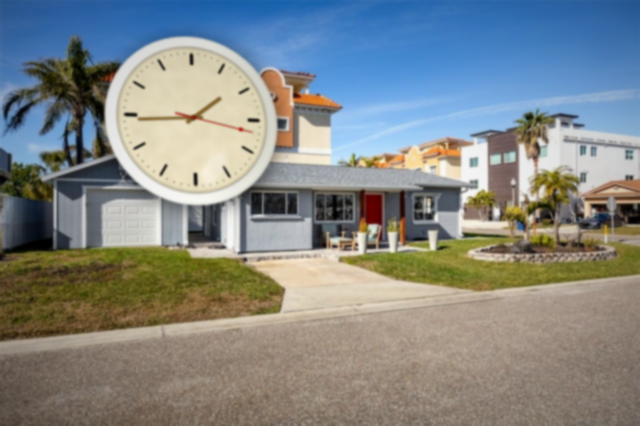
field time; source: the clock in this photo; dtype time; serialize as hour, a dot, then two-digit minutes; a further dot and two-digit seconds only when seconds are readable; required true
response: 1.44.17
